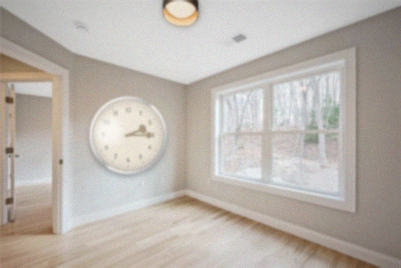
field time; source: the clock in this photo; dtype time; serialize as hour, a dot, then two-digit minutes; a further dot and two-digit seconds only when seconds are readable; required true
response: 2.15
